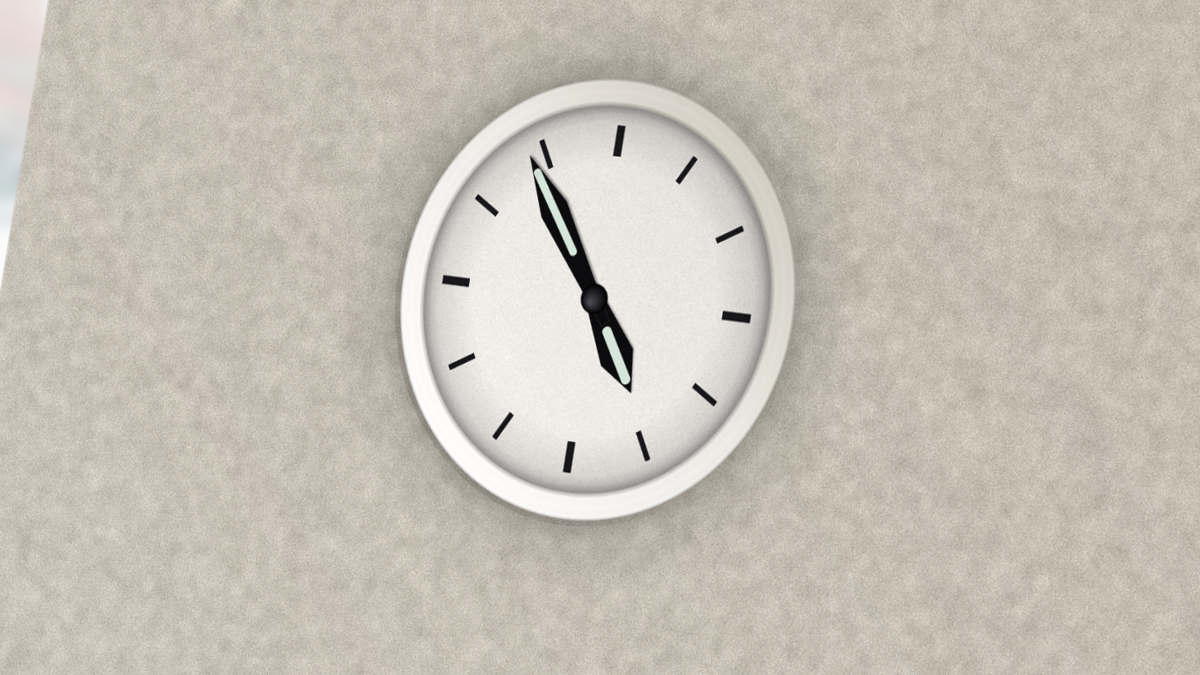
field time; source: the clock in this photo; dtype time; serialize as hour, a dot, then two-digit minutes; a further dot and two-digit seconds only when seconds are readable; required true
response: 4.54
